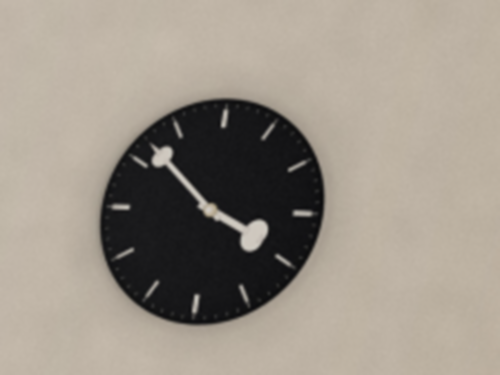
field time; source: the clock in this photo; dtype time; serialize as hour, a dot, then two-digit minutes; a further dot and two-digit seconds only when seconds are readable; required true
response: 3.52
